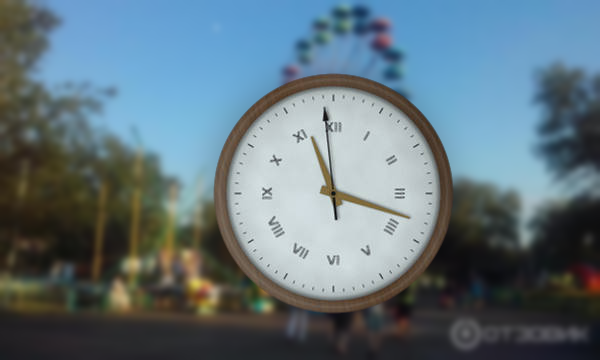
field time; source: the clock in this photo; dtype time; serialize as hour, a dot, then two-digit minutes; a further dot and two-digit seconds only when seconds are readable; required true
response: 11.17.59
